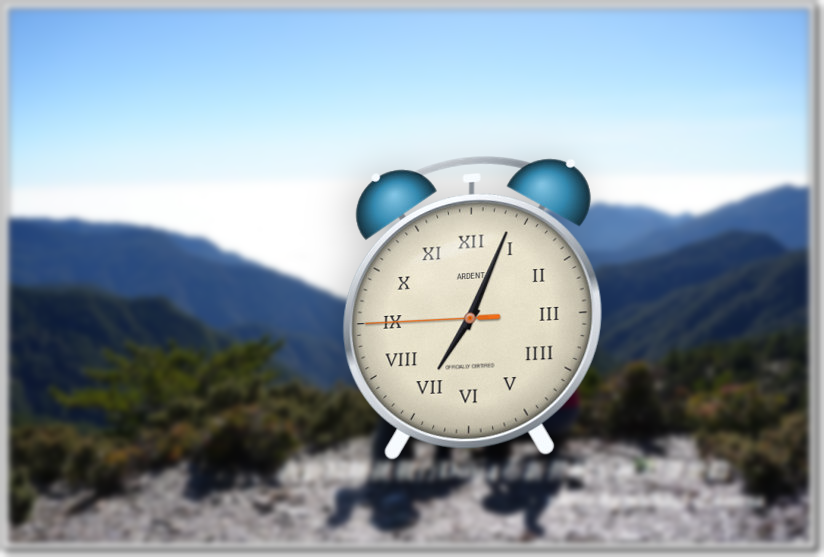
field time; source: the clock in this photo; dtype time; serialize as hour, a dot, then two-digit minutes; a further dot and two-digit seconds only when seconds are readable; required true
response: 7.03.45
